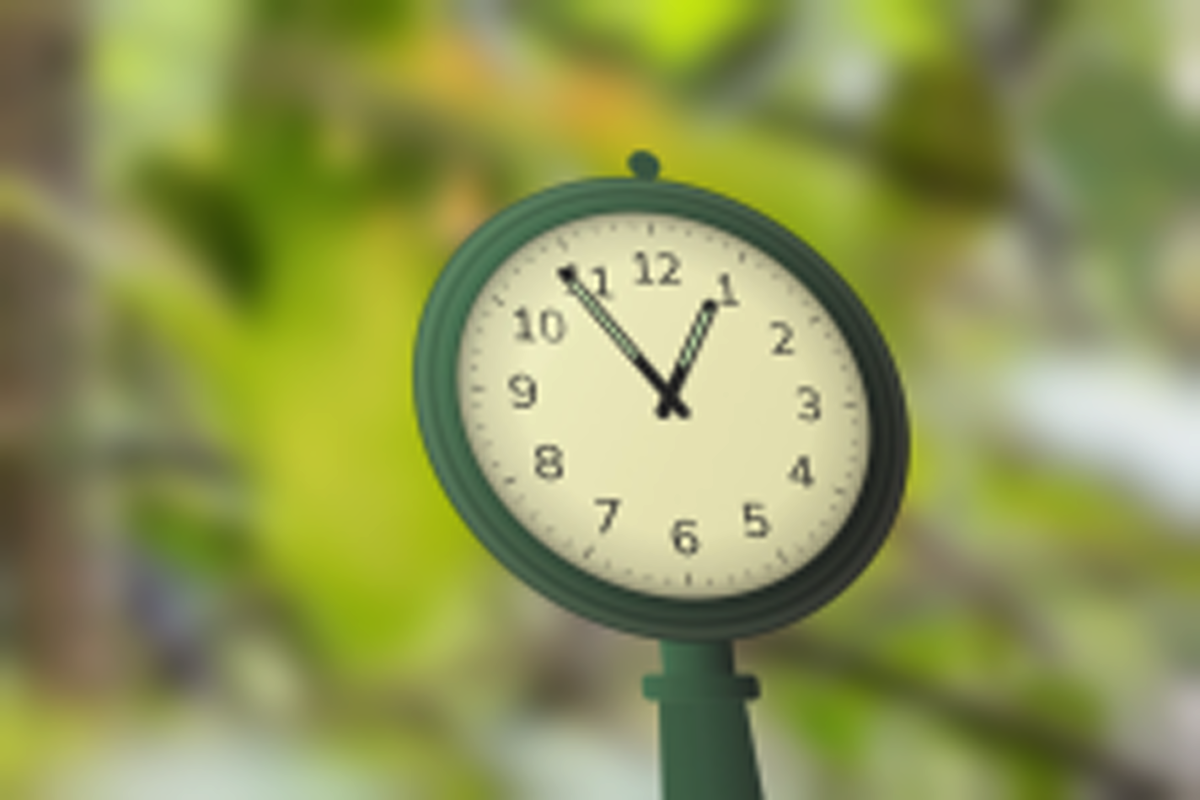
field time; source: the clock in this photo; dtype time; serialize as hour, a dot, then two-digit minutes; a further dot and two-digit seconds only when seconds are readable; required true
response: 12.54
